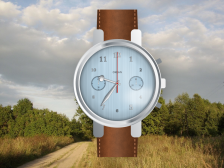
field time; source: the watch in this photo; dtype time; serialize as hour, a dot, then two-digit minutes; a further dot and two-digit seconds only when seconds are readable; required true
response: 9.36
